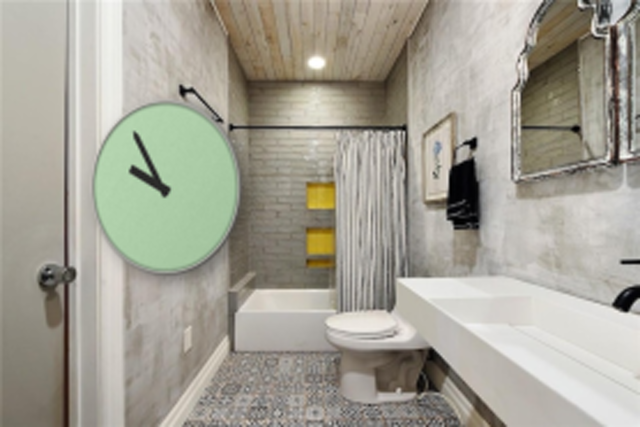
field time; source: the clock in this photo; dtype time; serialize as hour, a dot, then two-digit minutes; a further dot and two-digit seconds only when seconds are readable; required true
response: 9.55
